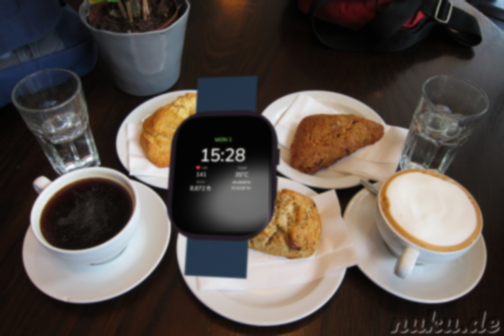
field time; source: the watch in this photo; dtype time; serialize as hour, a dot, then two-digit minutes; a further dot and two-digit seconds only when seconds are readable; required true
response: 15.28
